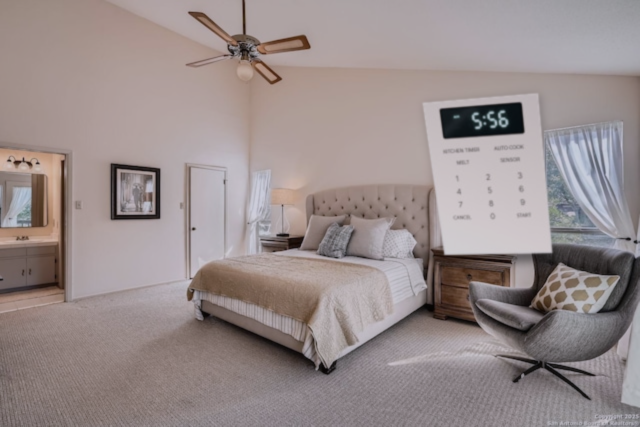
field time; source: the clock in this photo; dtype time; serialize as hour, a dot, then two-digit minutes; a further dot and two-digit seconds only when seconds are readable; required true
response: 5.56
